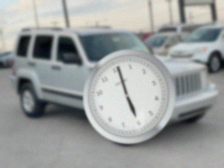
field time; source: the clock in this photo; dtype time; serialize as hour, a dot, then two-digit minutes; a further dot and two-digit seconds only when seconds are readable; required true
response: 6.01
